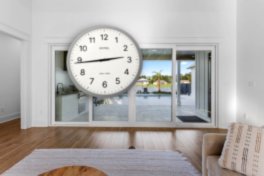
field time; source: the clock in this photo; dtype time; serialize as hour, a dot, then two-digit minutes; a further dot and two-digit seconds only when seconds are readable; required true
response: 2.44
